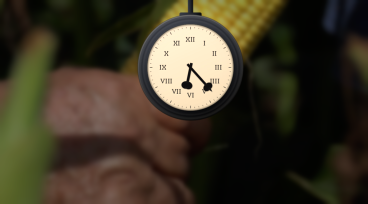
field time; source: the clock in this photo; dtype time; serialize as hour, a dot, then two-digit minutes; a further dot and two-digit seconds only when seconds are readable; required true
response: 6.23
